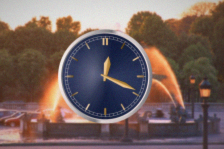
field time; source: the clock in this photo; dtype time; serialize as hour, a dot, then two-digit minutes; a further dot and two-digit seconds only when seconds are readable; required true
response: 12.19
